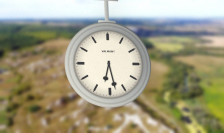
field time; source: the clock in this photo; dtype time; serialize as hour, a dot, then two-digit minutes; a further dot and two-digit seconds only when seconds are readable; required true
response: 6.28
